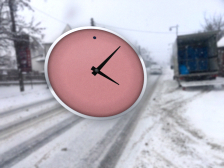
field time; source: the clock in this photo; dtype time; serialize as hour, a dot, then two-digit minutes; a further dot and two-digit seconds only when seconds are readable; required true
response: 4.07
